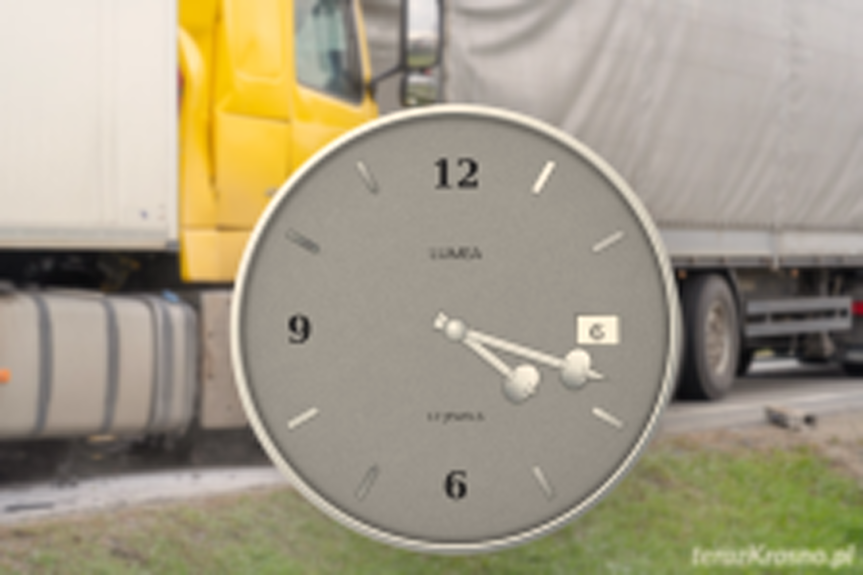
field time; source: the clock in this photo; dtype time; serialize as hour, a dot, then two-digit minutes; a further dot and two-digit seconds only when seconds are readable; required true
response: 4.18
